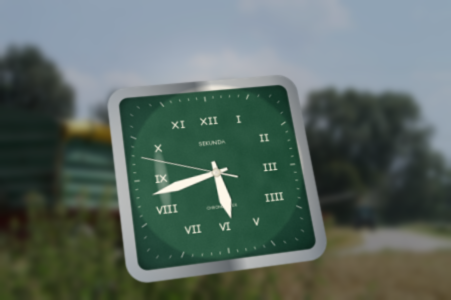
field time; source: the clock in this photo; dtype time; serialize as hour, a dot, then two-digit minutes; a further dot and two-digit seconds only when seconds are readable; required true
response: 5.42.48
